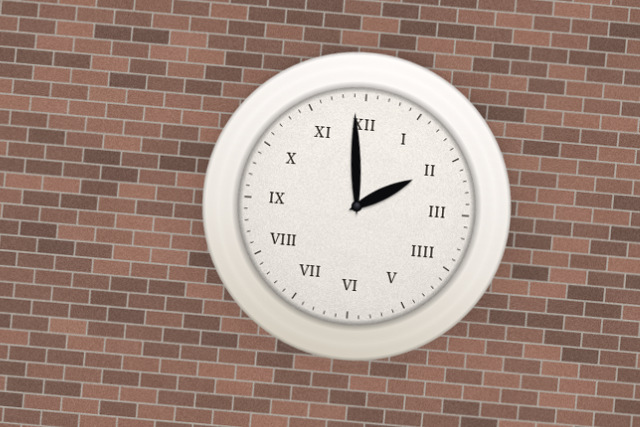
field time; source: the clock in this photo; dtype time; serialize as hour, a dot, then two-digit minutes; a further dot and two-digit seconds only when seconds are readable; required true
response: 1.59
